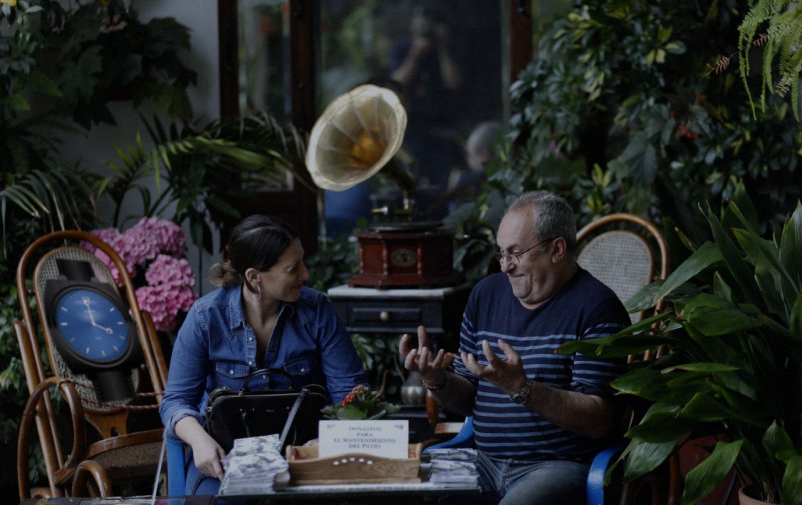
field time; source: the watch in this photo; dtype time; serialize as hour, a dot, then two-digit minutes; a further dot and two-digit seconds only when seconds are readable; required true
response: 4.00
